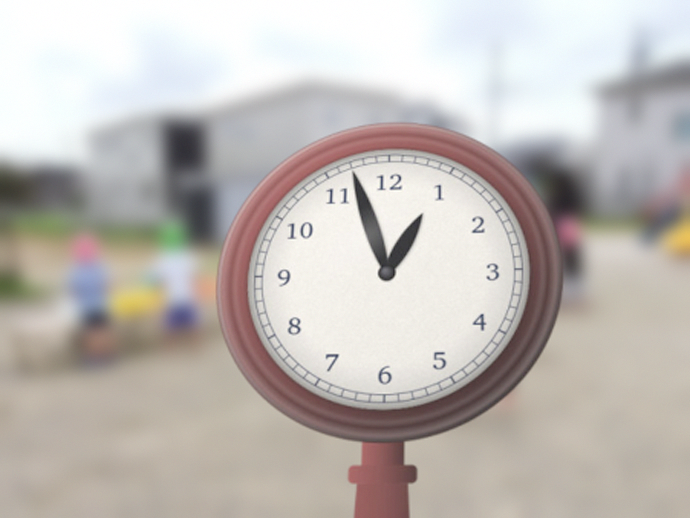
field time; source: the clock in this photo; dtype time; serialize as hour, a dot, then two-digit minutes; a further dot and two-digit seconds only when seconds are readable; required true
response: 12.57
